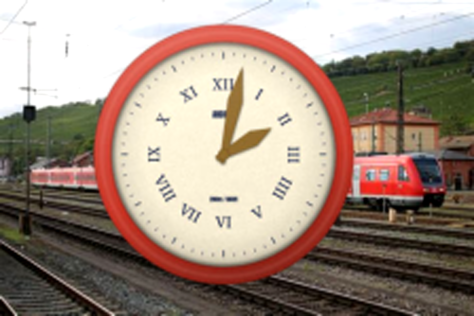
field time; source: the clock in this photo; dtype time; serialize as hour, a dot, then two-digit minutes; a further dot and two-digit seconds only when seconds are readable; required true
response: 2.02
